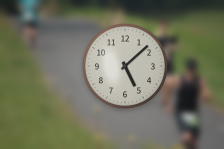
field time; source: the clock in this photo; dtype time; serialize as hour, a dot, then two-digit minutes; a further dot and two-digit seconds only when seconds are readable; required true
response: 5.08
